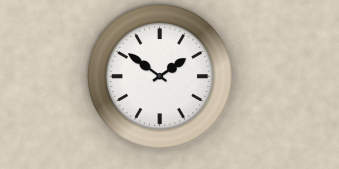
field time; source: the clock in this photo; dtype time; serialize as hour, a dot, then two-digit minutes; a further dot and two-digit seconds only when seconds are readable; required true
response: 1.51
